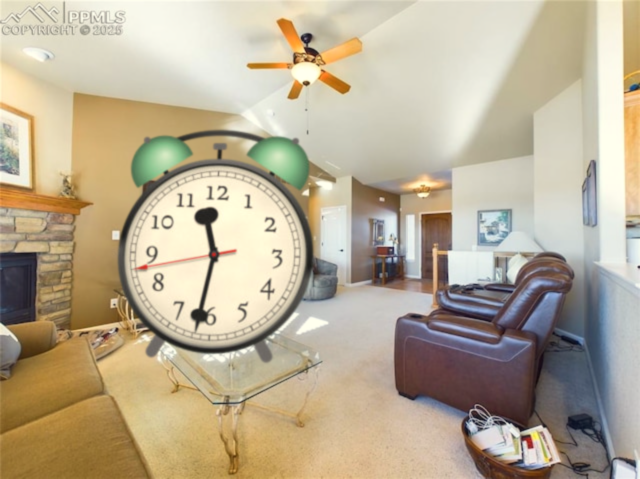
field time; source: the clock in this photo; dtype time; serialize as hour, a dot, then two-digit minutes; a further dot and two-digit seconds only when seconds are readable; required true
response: 11.31.43
